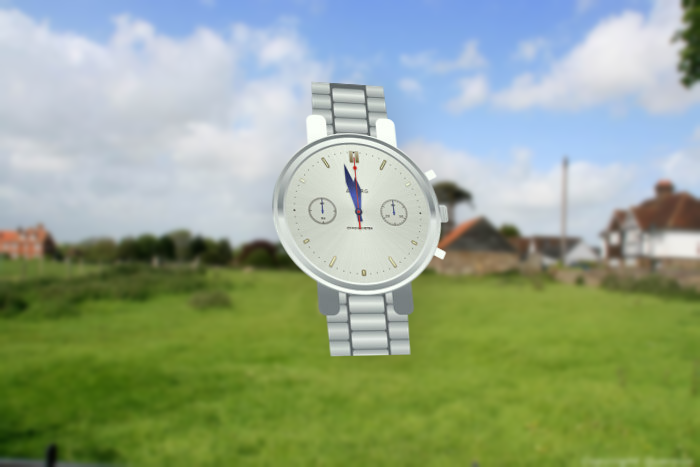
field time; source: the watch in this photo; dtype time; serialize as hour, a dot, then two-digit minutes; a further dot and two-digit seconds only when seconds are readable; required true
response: 11.58
